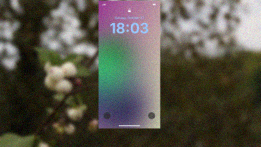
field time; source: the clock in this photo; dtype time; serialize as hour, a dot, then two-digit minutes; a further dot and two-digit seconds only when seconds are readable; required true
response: 18.03
